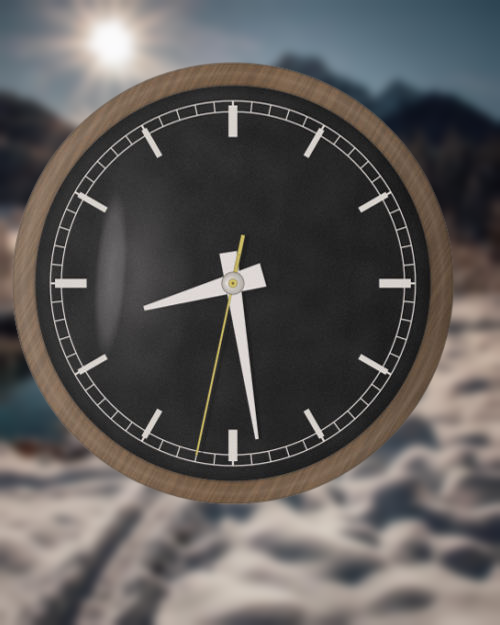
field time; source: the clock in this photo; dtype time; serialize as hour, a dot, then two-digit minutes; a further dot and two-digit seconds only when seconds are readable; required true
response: 8.28.32
